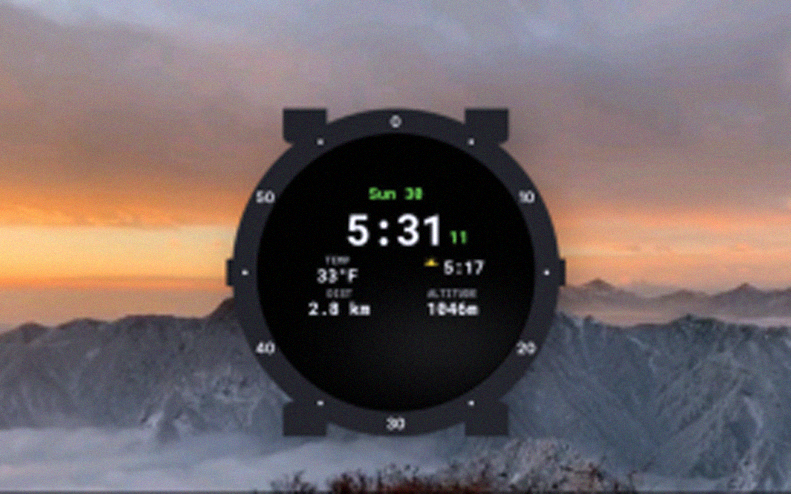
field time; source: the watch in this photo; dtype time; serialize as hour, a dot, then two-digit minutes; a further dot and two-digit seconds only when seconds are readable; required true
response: 5.31
